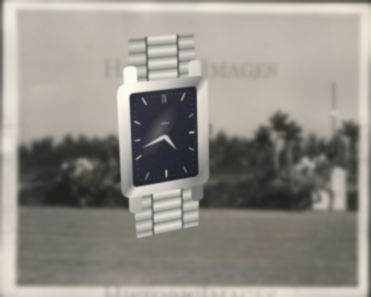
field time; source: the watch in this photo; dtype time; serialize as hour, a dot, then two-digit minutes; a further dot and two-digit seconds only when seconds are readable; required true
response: 4.42
